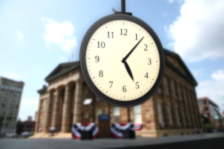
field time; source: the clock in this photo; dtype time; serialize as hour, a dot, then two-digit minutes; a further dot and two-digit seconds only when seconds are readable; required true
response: 5.07
